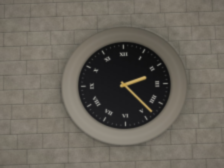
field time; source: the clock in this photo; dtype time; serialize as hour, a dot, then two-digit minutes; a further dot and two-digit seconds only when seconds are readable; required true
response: 2.23
